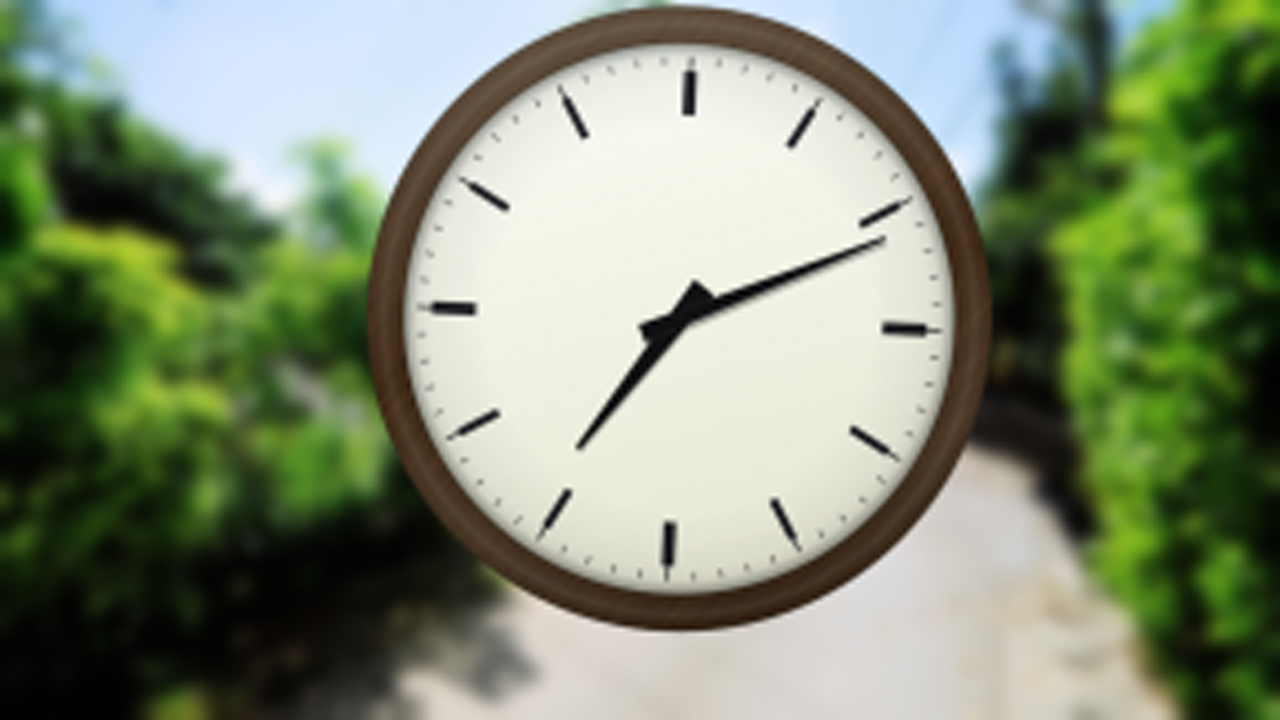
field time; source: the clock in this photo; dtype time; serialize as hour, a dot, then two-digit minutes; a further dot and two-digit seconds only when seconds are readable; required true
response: 7.11
